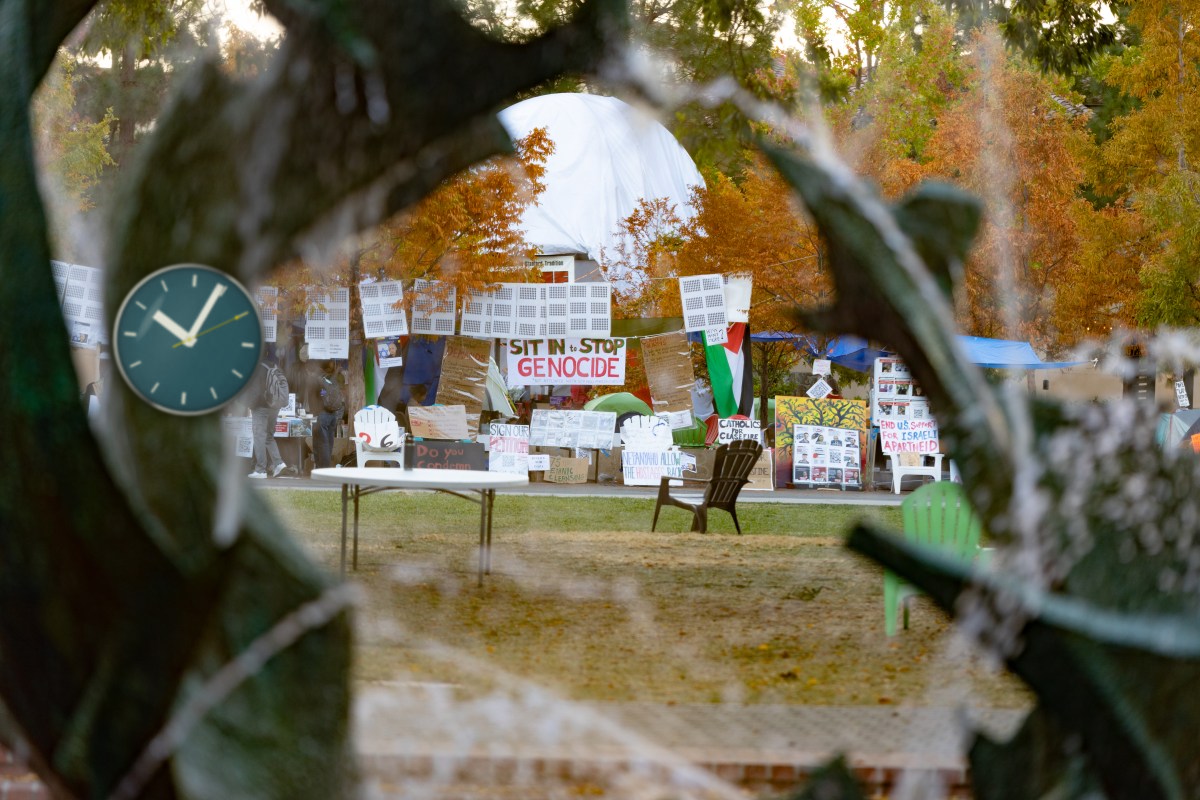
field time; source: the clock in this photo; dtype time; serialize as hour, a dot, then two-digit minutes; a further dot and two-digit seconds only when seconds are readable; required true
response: 10.04.10
